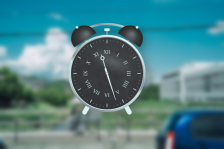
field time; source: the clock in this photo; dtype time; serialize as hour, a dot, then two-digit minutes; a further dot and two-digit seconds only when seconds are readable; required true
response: 11.27
